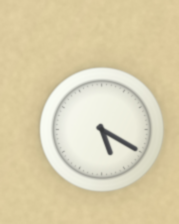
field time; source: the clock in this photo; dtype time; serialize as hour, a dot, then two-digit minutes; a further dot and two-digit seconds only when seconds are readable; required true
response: 5.20
